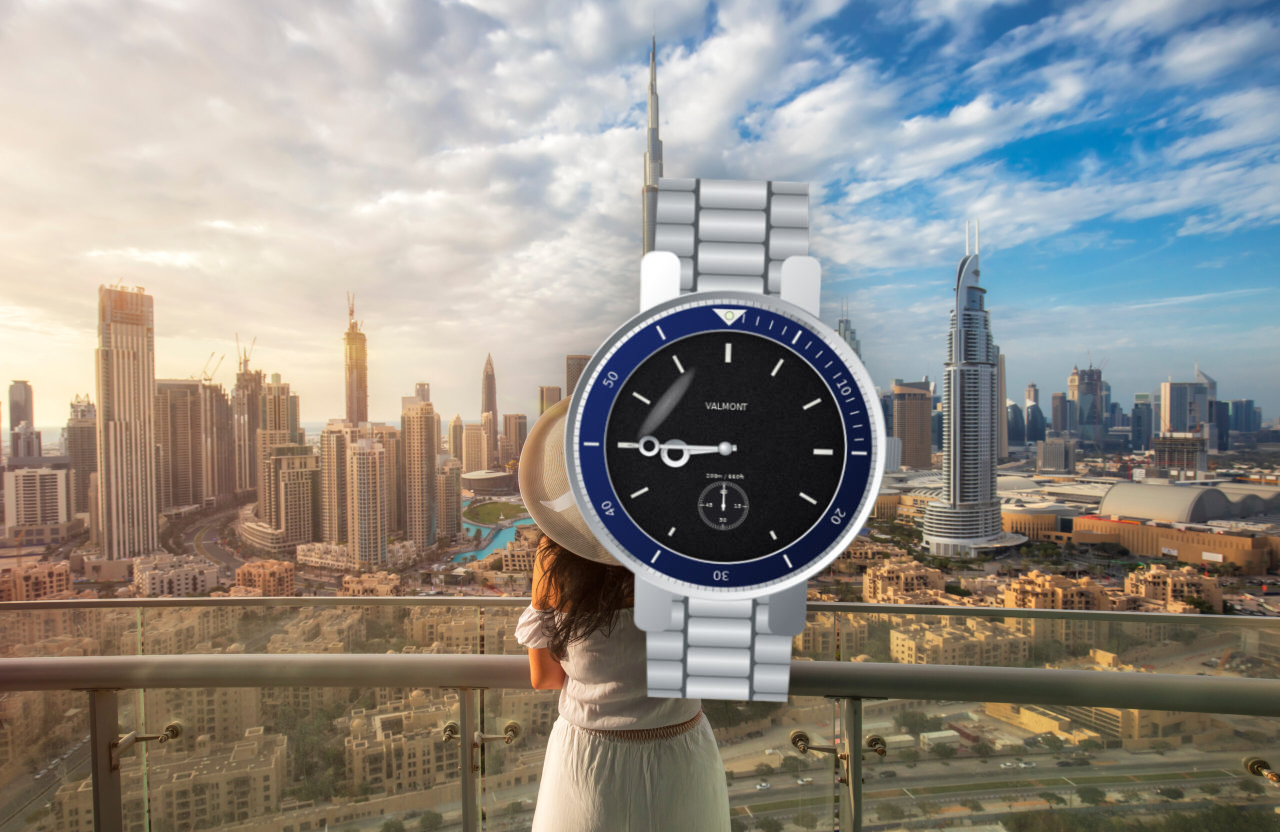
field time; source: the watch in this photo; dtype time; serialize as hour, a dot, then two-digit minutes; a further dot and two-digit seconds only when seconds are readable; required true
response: 8.45
